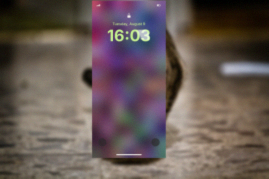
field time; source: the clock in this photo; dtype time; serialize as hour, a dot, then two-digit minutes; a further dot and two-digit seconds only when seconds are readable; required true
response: 16.03
